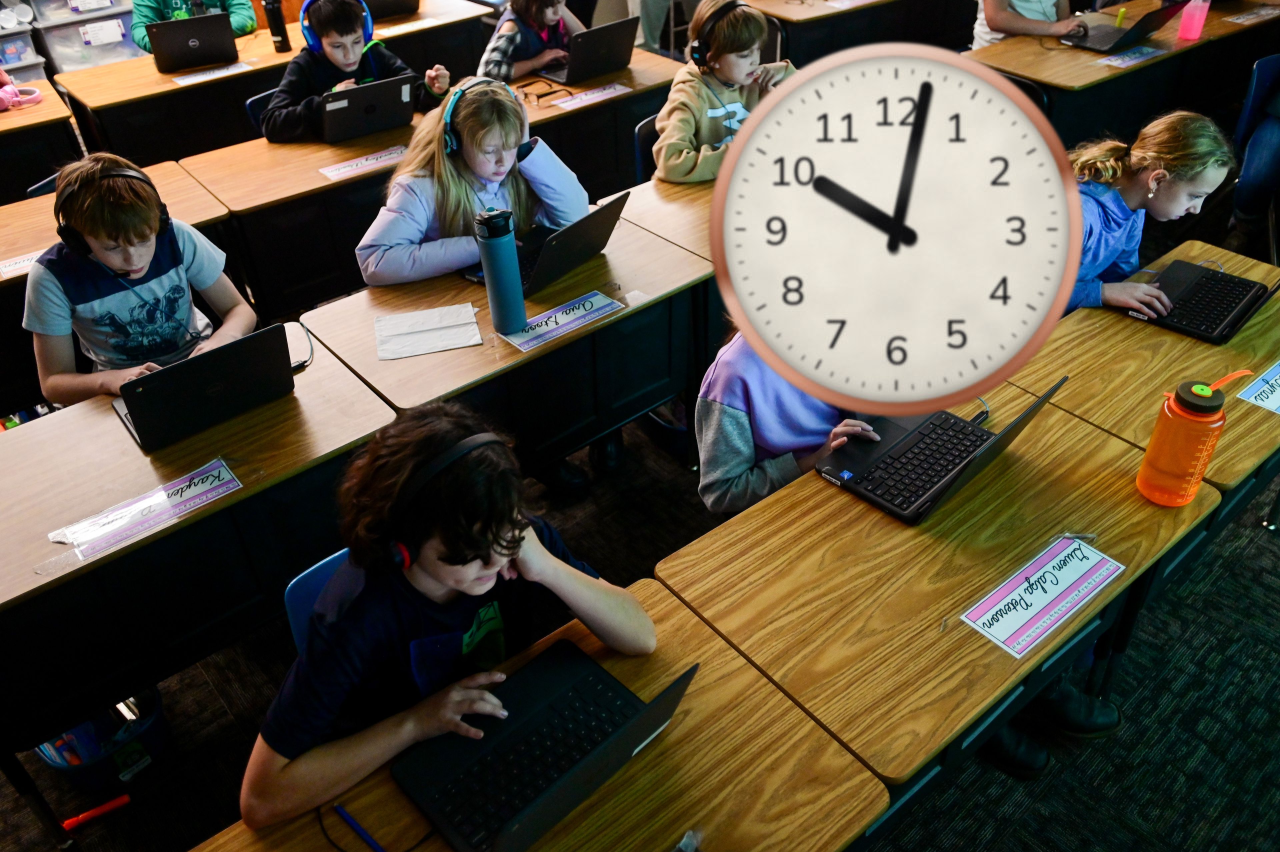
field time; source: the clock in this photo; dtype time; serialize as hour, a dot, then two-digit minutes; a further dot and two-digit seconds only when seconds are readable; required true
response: 10.02
